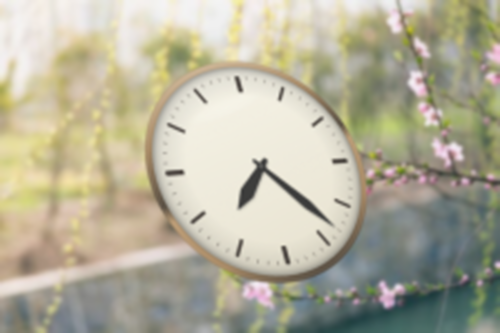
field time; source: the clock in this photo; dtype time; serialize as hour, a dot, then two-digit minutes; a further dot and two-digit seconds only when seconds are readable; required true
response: 7.23
